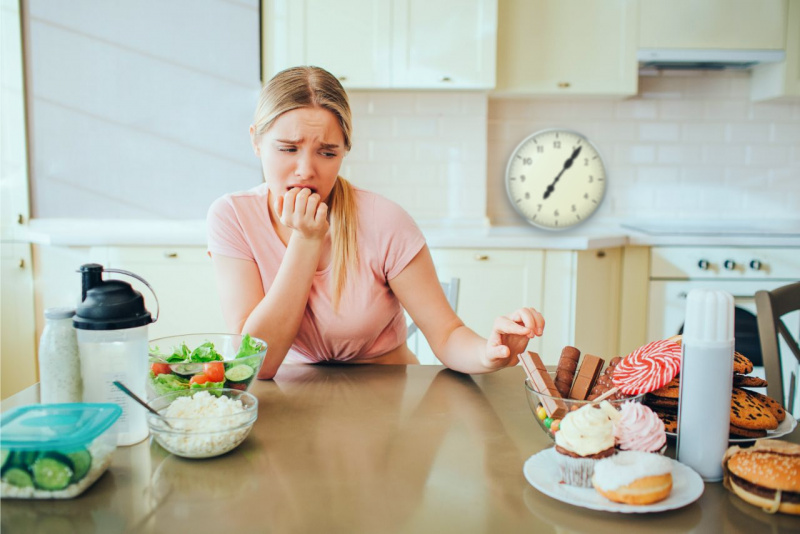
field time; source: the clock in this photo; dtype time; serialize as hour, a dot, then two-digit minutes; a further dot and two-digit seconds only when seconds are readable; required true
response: 7.06
